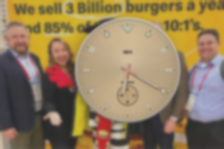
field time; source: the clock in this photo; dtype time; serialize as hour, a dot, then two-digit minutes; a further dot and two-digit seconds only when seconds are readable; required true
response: 6.20
